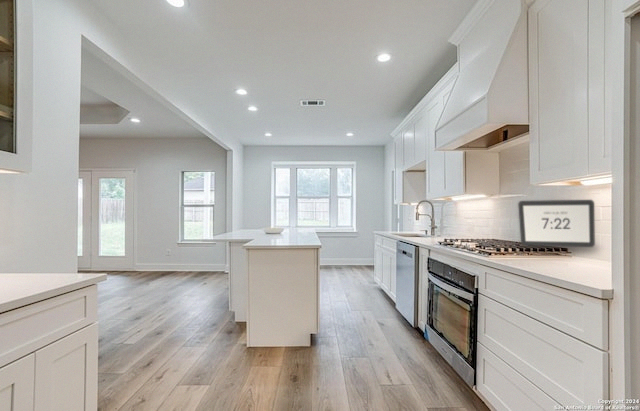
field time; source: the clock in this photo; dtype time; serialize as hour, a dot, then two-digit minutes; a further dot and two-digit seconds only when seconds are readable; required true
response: 7.22
